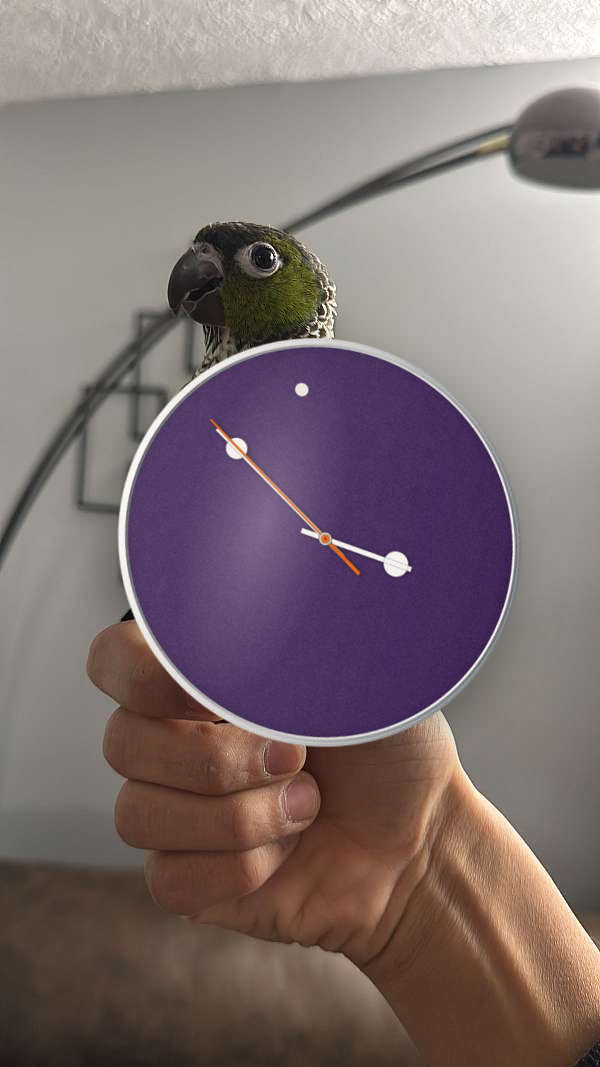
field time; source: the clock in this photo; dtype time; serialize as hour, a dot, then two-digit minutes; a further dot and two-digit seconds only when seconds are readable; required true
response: 3.53.54
